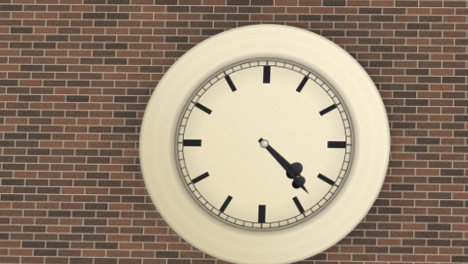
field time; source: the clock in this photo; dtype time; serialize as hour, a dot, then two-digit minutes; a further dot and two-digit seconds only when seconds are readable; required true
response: 4.23
